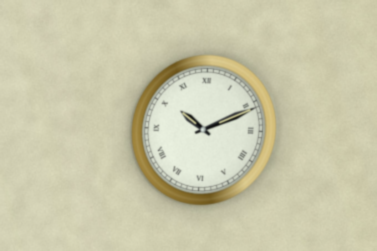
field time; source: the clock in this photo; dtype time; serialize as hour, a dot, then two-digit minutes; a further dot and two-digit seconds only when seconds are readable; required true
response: 10.11
